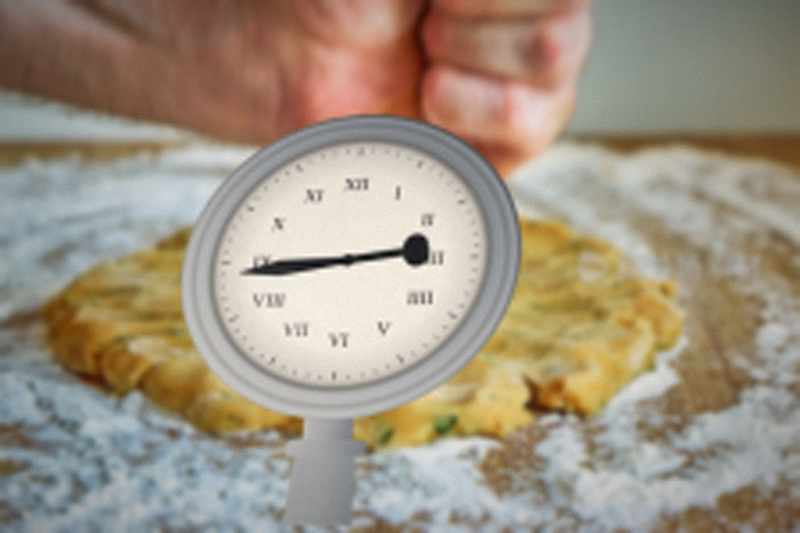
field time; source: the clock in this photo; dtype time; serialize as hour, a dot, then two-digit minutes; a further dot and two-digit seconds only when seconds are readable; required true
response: 2.44
